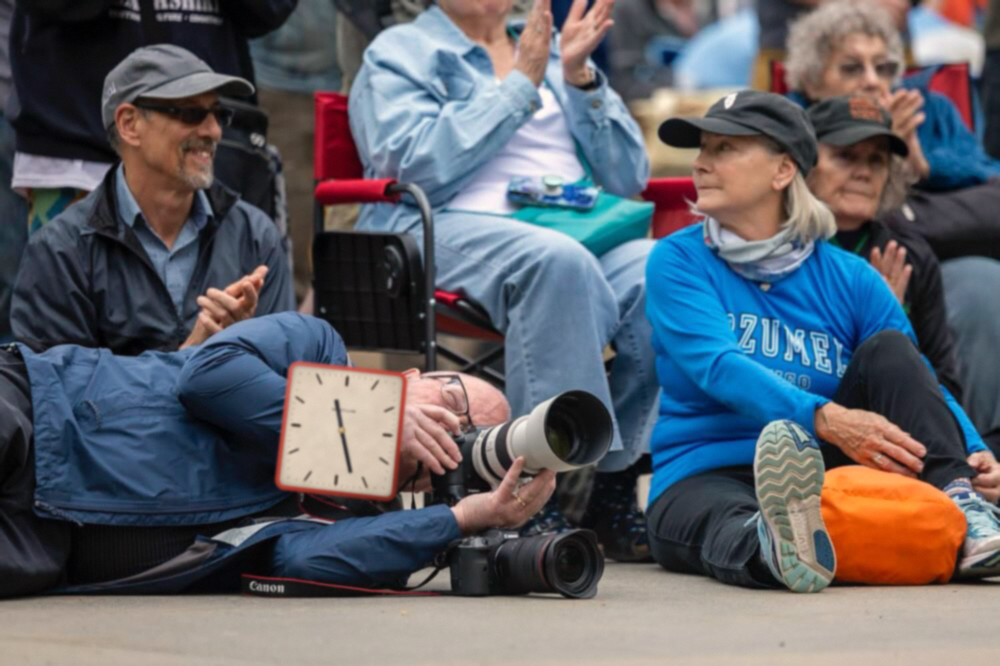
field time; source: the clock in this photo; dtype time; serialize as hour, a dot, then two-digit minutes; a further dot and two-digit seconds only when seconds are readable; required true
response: 11.27
